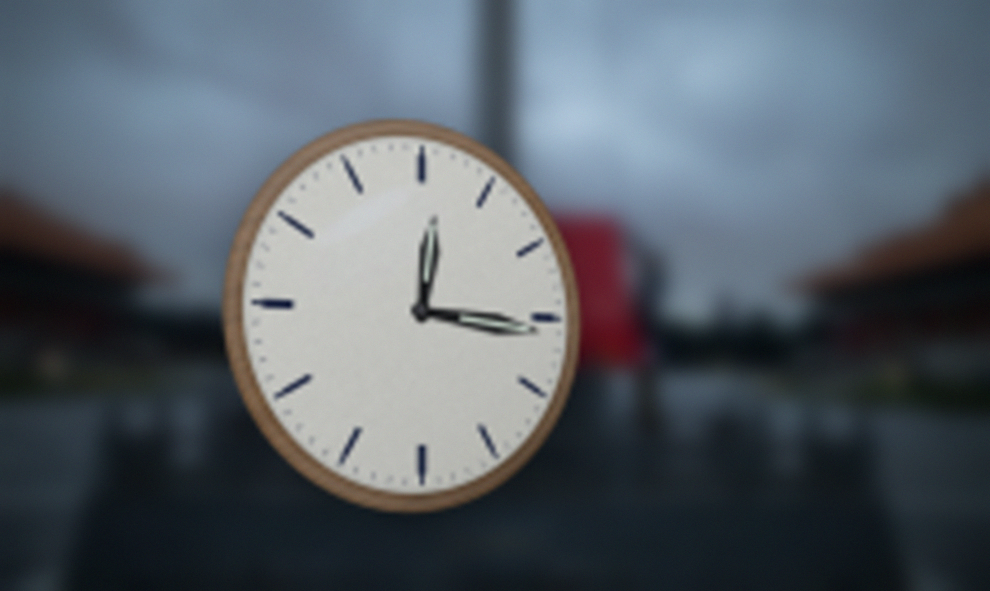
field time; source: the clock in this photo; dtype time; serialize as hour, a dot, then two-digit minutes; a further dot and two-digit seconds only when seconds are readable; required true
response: 12.16
